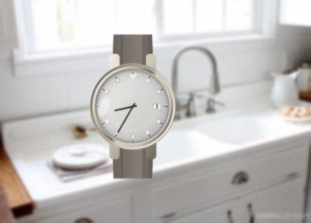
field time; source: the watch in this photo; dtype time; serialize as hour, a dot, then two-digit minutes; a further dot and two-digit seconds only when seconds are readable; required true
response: 8.35
